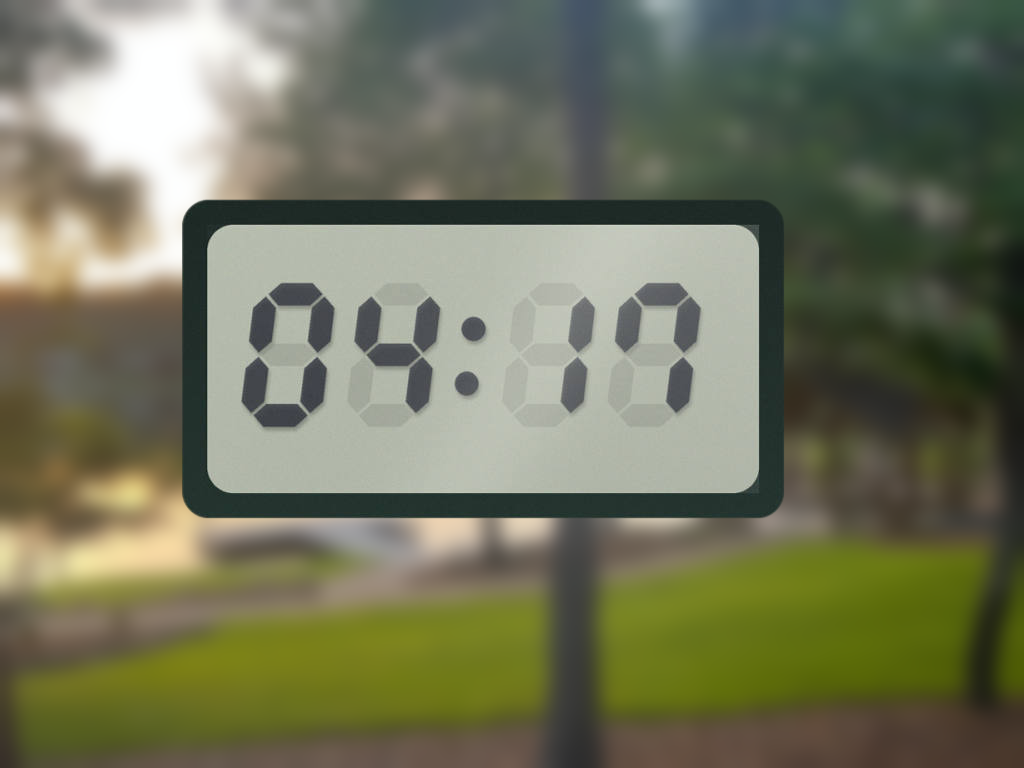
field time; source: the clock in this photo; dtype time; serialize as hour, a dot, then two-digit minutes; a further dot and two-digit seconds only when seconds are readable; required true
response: 4.17
